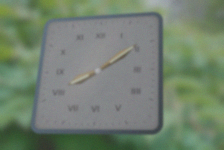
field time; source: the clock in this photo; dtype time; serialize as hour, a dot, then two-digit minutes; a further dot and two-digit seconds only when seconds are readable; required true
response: 8.09
